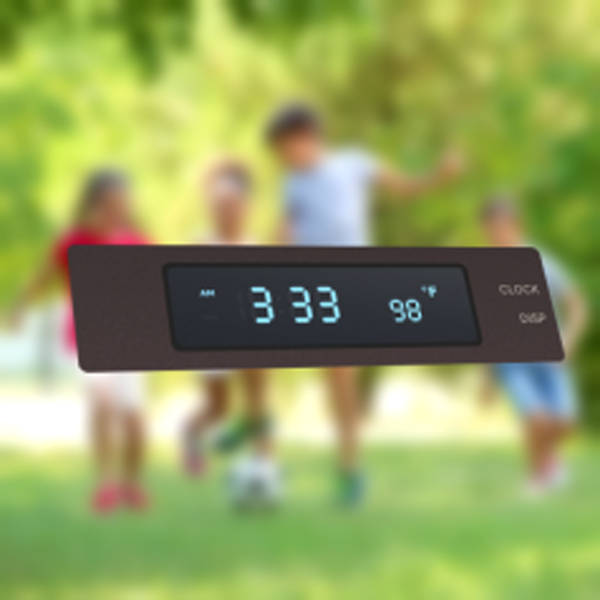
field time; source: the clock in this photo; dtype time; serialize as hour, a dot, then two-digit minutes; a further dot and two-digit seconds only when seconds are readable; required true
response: 3.33
